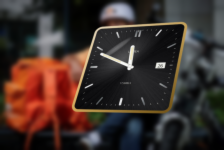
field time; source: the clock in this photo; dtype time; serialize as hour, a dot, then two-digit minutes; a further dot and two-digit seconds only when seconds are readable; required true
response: 11.49
